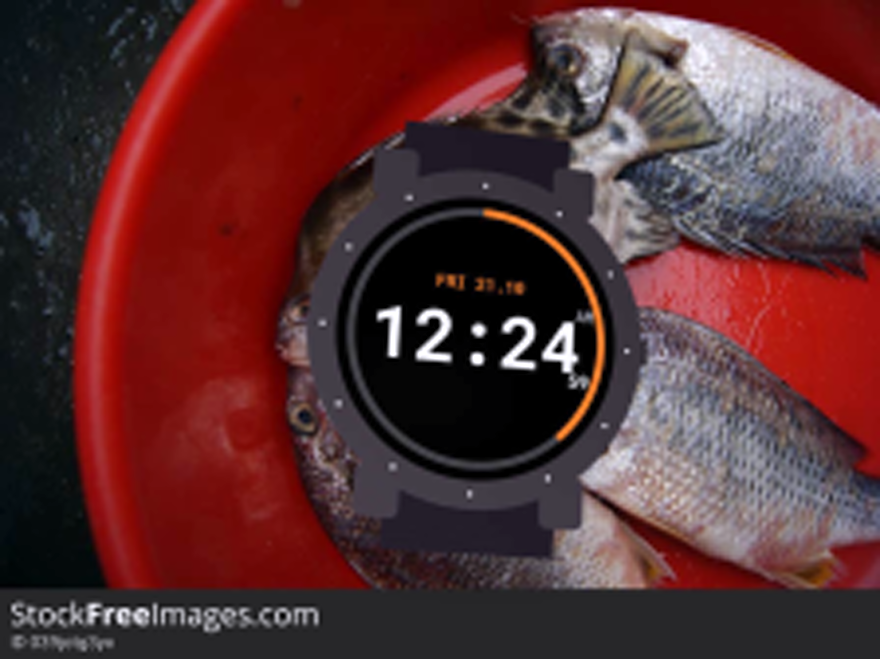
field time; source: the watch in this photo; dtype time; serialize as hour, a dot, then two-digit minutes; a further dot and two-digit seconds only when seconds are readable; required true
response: 12.24
